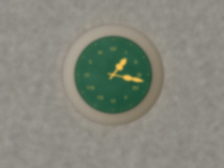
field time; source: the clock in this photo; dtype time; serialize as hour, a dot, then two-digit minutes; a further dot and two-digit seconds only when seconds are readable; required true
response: 1.17
